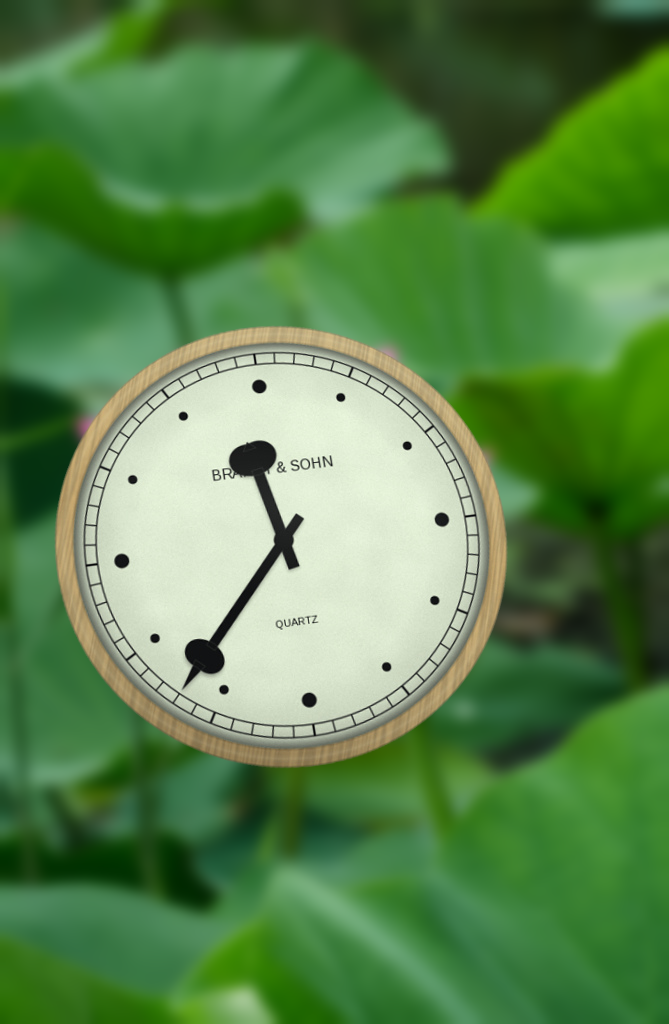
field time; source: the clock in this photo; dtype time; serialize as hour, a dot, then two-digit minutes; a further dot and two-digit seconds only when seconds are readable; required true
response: 11.37
